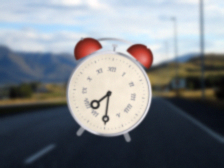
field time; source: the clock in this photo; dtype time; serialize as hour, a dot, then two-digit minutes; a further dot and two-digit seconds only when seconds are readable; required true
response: 7.30
